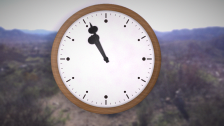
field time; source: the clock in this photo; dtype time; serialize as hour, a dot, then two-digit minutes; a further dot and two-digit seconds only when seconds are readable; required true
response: 10.56
